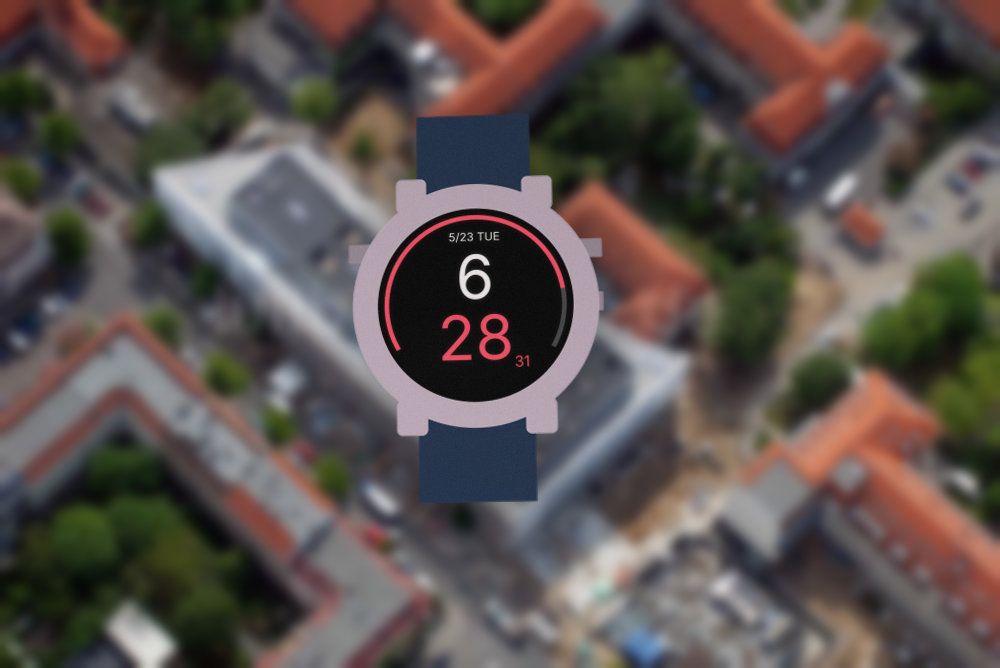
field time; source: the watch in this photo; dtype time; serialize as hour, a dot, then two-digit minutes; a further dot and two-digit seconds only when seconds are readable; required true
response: 6.28.31
